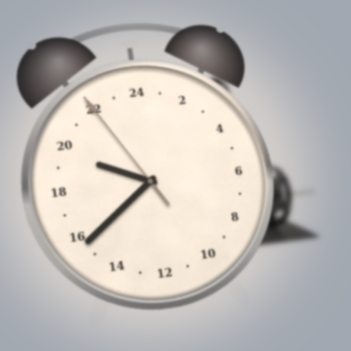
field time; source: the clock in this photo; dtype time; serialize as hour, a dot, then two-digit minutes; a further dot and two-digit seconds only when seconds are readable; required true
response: 19.38.55
